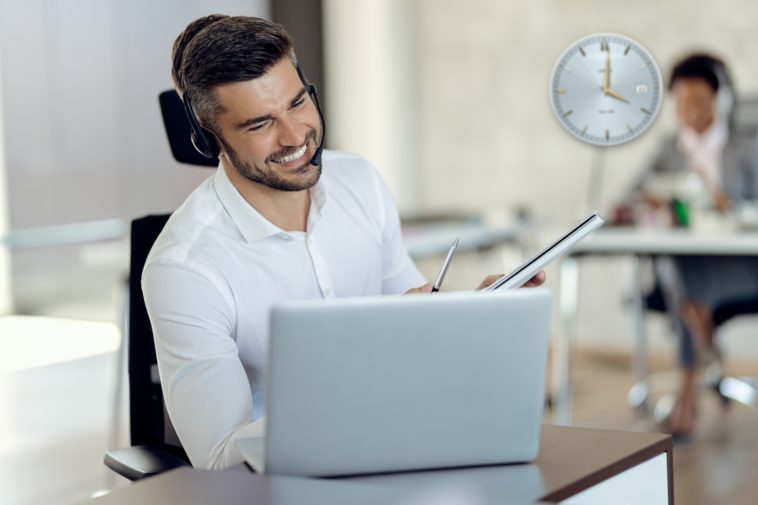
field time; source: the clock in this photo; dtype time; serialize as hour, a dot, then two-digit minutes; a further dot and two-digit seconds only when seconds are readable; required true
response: 4.01
